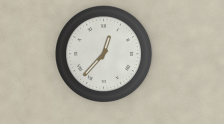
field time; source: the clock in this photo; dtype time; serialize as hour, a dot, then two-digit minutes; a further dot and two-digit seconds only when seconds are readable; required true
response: 12.37
